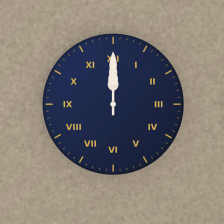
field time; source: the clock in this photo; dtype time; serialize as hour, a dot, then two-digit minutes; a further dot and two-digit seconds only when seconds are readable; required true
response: 12.00
